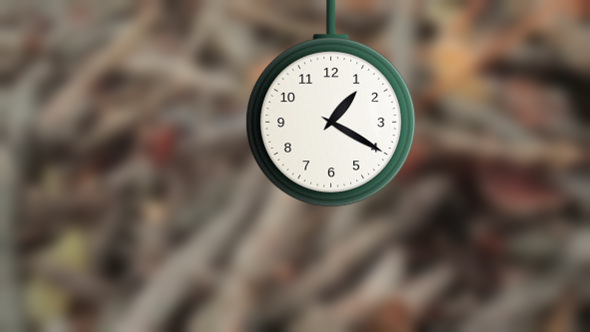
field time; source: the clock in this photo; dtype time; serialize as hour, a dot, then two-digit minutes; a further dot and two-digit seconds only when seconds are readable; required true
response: 1.20
